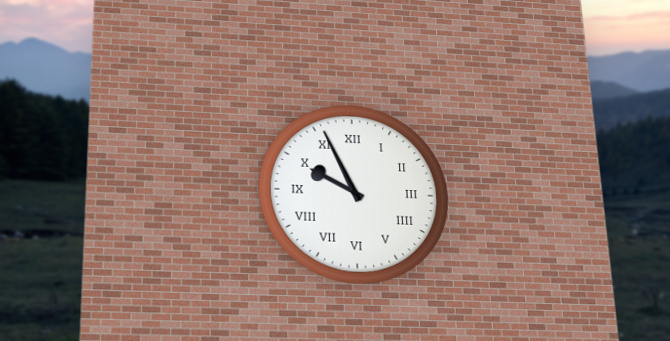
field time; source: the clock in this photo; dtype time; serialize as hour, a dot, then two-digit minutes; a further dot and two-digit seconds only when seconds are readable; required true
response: 9.56
